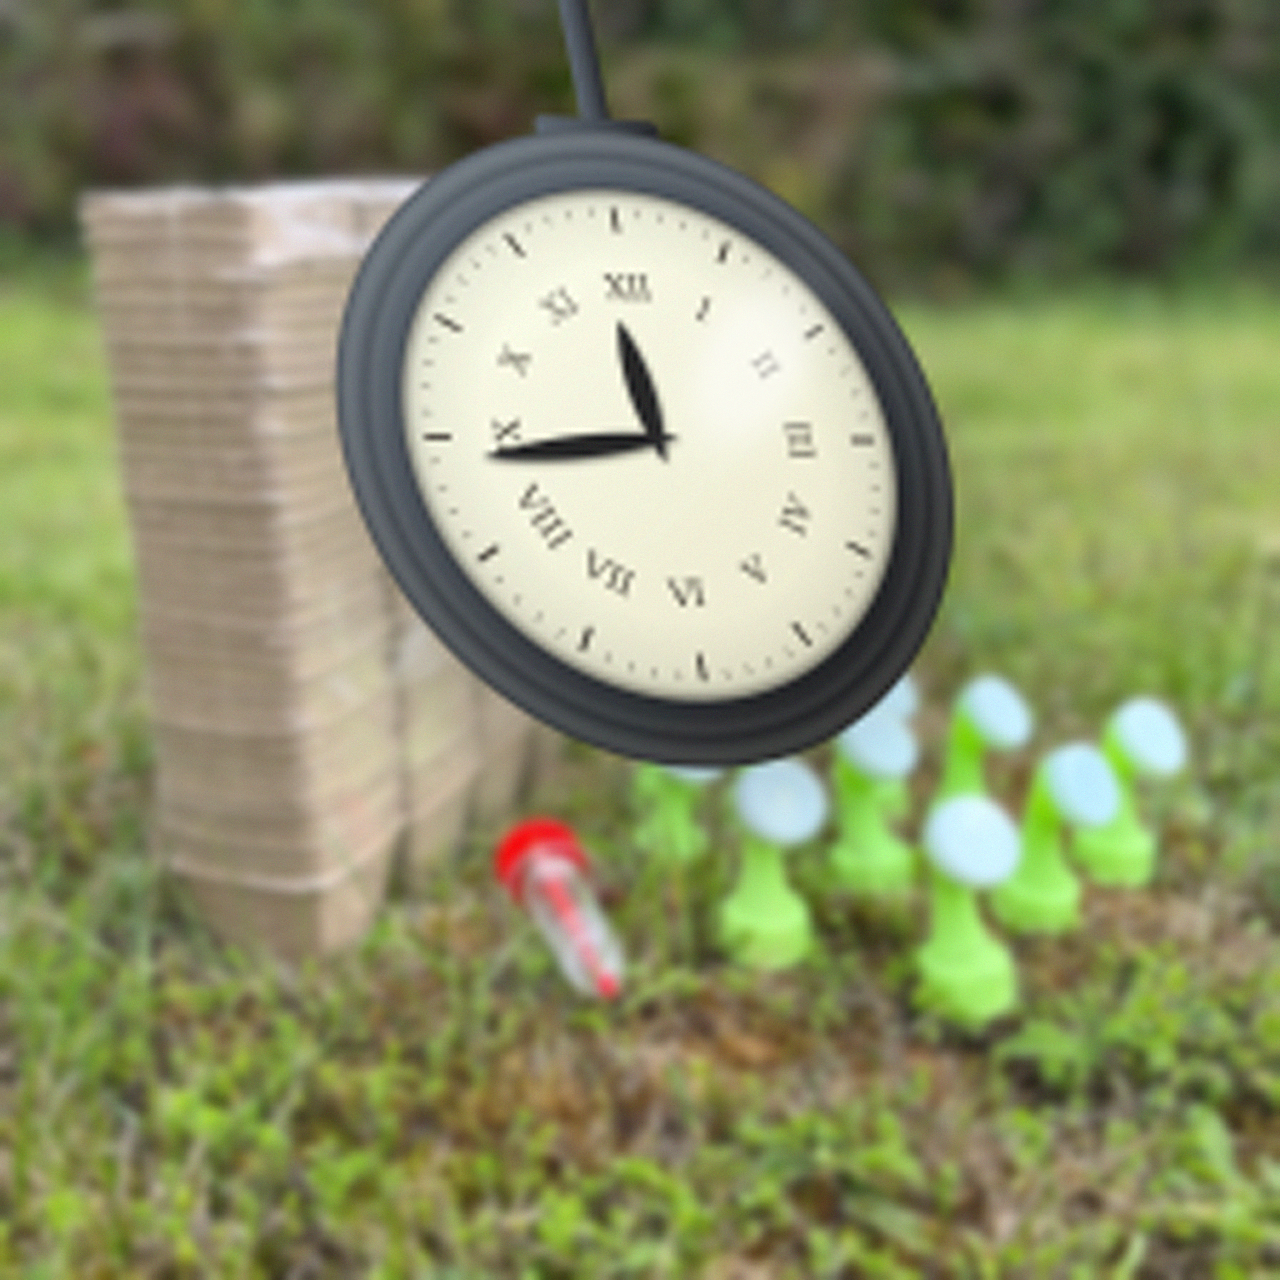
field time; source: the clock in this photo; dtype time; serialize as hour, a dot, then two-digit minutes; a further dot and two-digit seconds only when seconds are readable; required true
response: 11.44
